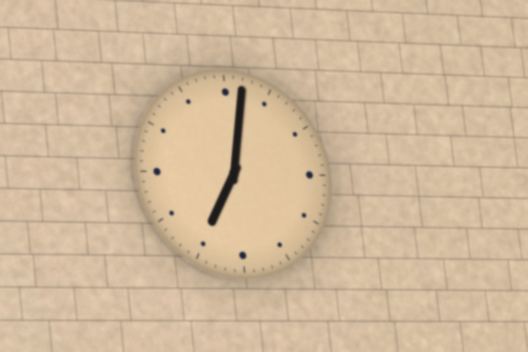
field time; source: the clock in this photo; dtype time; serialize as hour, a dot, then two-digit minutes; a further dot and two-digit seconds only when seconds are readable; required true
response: 7.02
